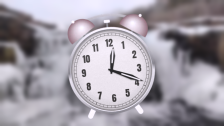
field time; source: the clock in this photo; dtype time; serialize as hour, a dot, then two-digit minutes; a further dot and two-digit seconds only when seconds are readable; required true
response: 12.19
